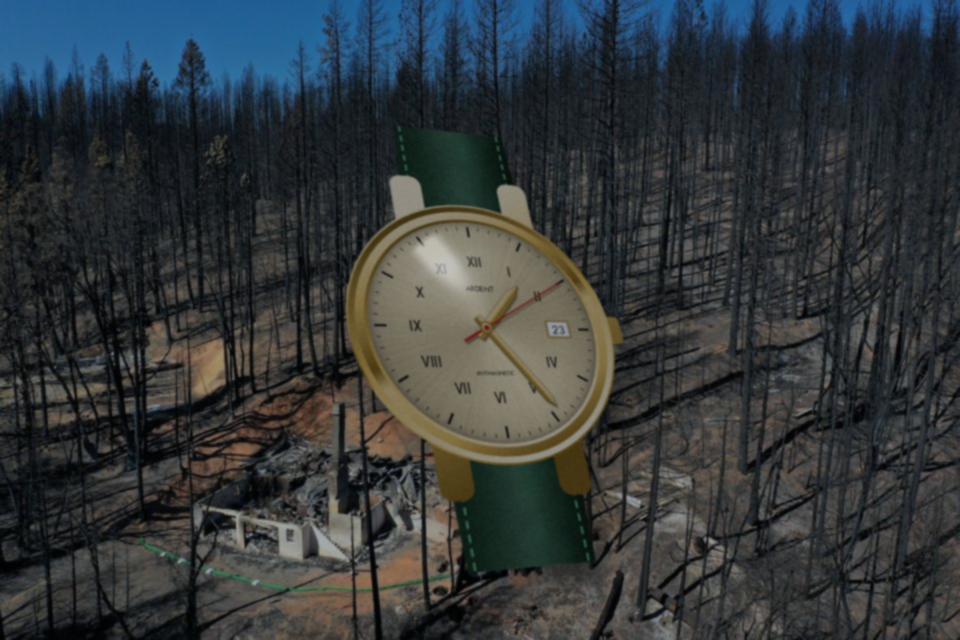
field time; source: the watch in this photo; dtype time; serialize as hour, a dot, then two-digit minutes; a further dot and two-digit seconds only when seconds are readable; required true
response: 1.24.10
